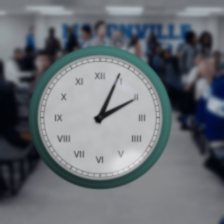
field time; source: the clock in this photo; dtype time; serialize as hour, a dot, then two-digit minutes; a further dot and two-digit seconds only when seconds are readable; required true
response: 2.04
